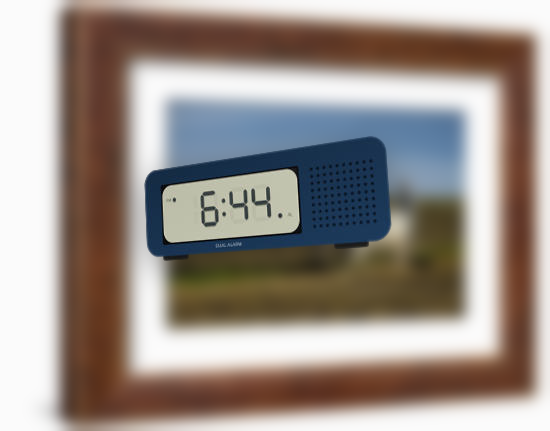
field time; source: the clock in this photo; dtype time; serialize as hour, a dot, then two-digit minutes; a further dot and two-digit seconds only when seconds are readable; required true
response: 6.44
